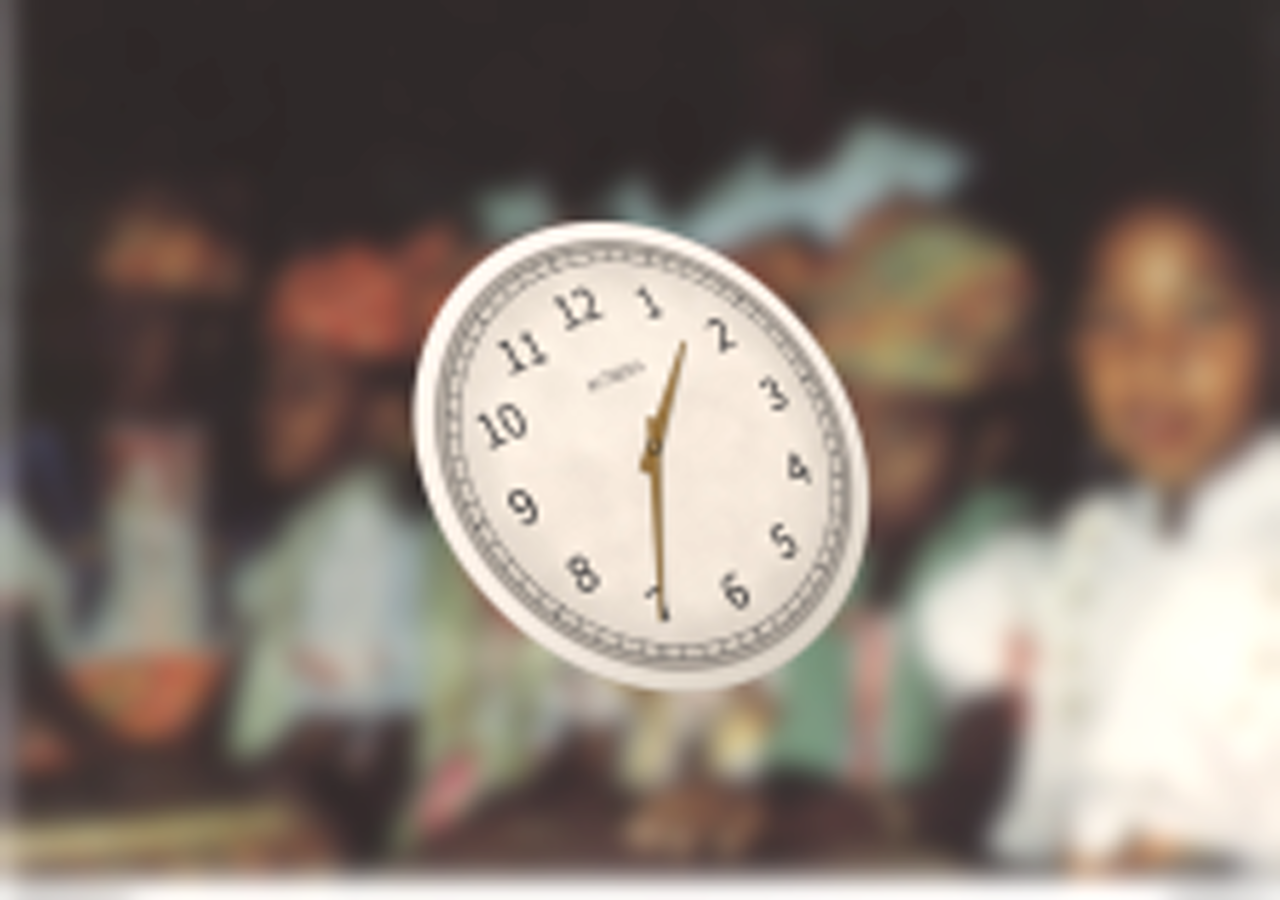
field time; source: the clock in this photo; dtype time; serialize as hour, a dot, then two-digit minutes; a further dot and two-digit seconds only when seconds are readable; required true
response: 1.35
